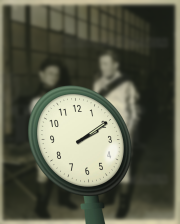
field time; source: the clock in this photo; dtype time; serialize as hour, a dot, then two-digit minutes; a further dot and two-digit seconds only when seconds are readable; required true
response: 2.10
